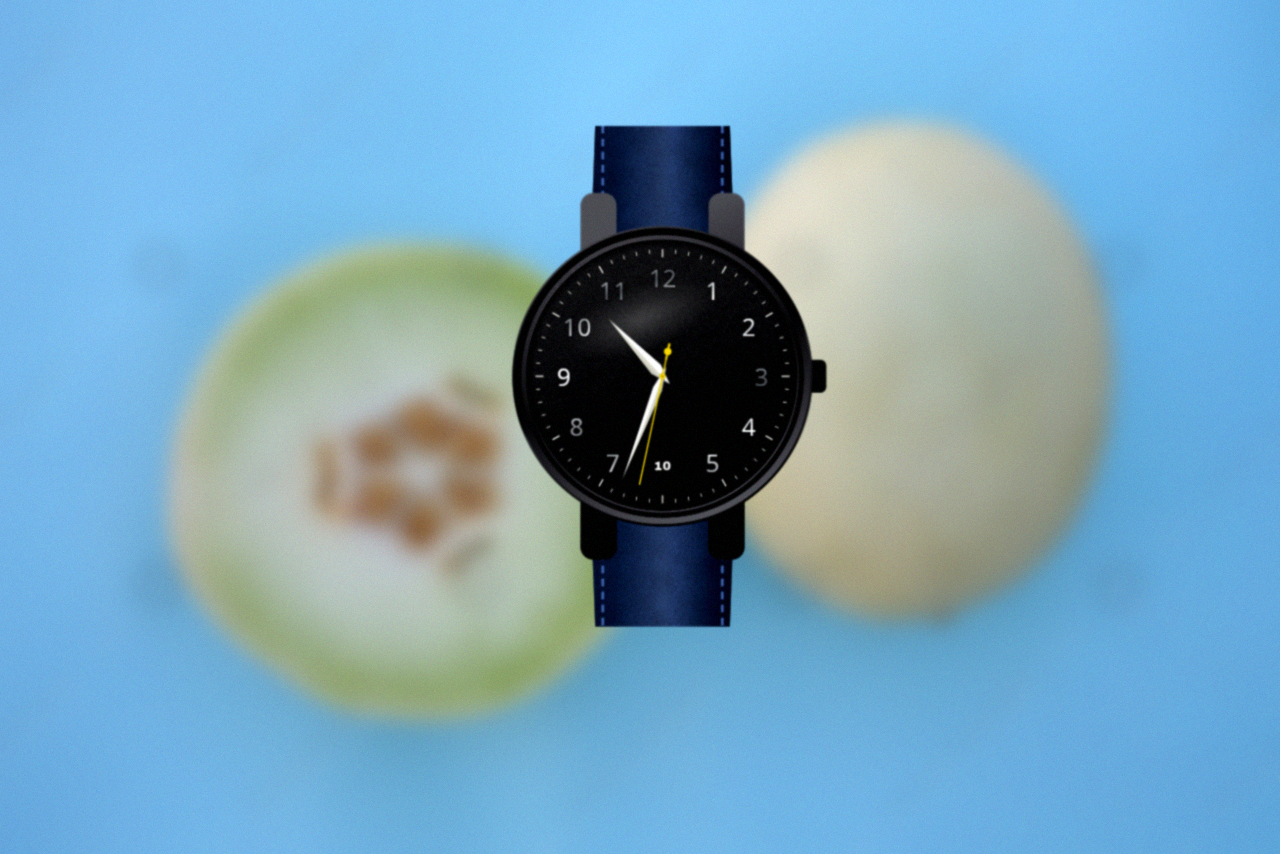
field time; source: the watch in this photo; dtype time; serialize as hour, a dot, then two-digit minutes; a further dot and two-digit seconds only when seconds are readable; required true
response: 10.33.32
